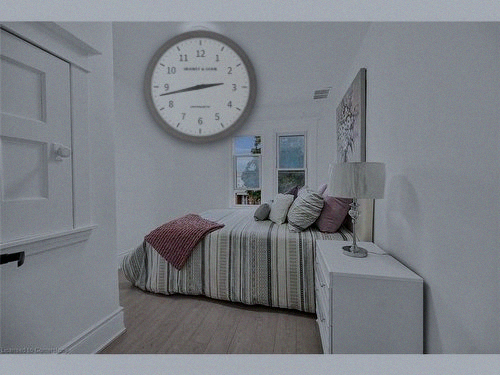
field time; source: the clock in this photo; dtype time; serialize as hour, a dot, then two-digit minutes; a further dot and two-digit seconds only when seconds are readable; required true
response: 2.43
